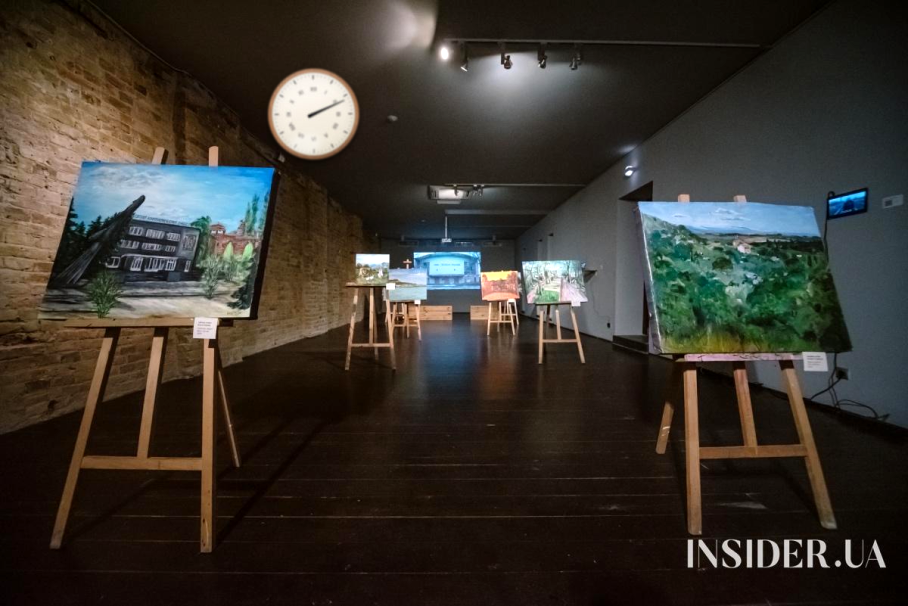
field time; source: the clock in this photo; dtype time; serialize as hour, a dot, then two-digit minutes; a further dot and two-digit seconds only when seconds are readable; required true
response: 2.11
